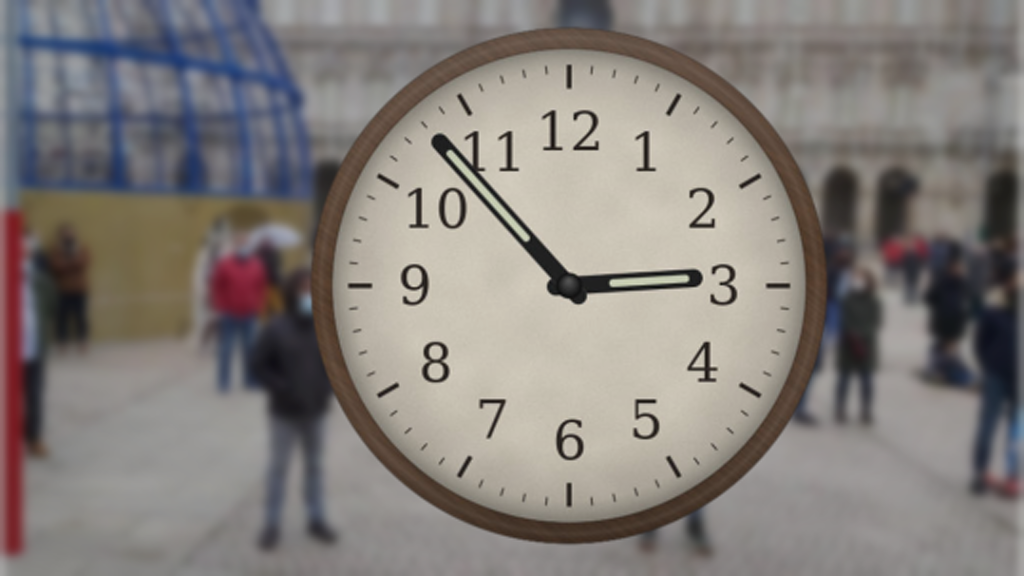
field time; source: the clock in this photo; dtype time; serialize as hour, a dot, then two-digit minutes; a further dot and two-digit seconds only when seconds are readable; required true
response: 2.53
